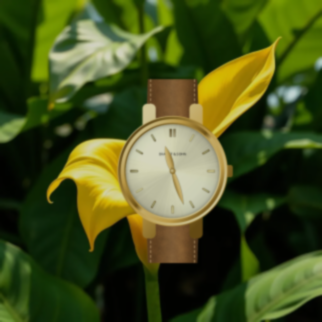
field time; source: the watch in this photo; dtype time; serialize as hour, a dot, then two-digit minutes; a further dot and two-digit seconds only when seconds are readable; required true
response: 11.27
